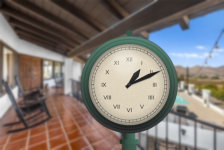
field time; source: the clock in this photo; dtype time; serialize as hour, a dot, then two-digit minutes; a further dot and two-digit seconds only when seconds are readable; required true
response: 1.11
